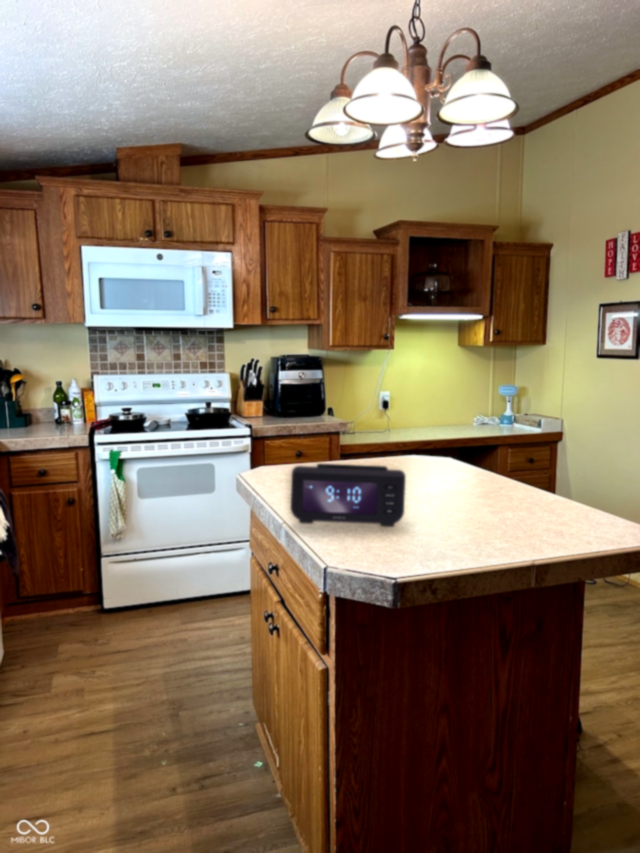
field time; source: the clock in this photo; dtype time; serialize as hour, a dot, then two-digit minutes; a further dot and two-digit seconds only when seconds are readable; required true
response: 9.10
